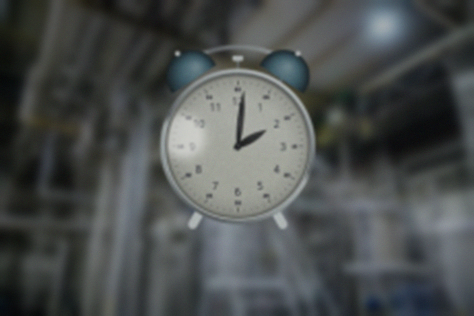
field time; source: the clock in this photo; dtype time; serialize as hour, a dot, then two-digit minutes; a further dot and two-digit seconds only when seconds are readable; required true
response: 2.01
